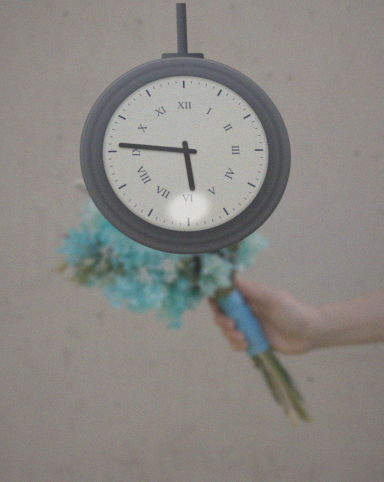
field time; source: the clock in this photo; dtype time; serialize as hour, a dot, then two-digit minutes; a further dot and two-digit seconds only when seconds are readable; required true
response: 5.46
